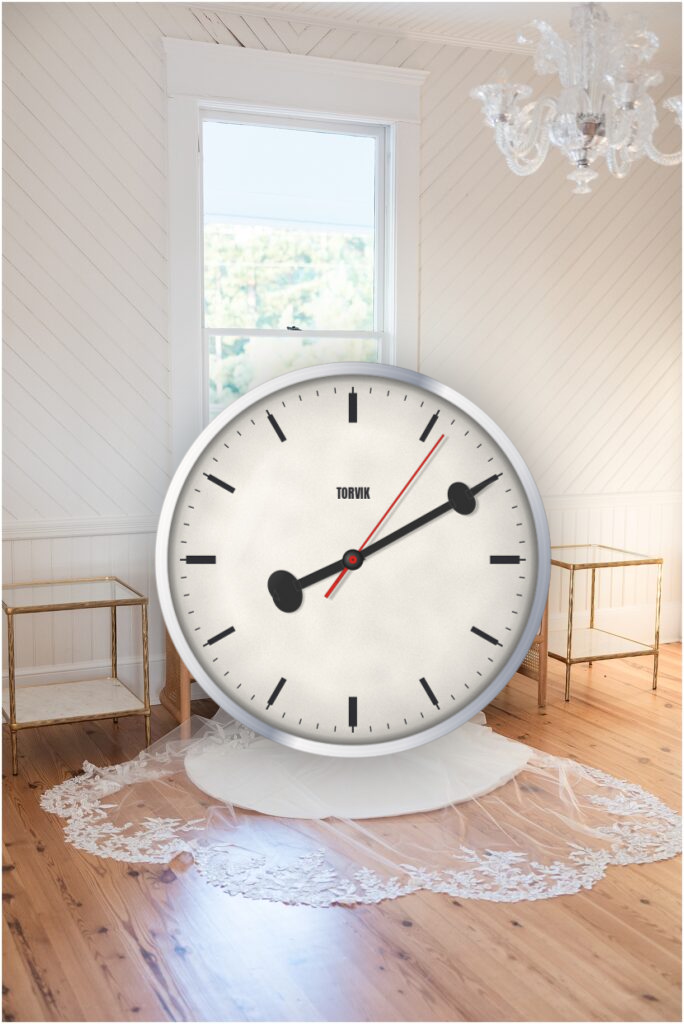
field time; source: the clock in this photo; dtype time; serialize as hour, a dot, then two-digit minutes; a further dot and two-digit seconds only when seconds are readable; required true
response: 8.10.06
